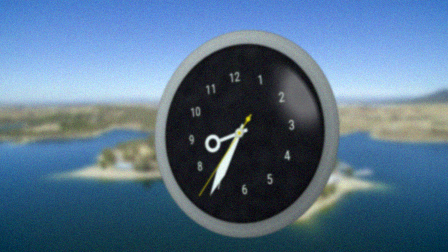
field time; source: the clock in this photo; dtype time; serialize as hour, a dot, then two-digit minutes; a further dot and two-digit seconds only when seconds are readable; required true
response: 8.35.37
